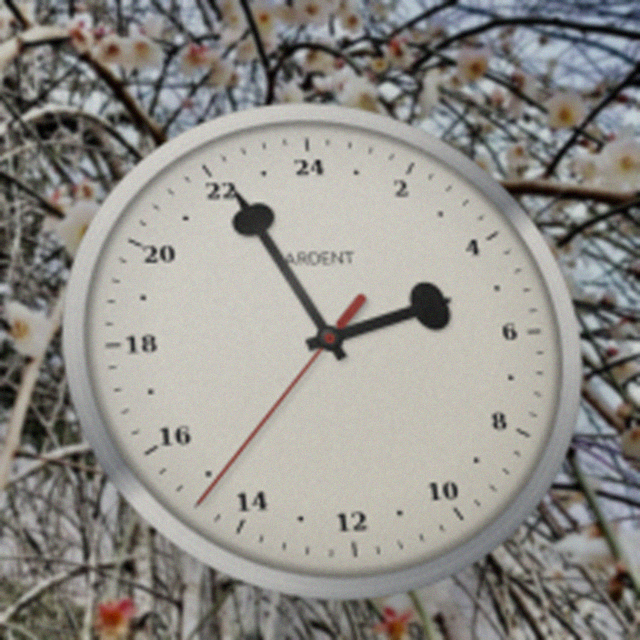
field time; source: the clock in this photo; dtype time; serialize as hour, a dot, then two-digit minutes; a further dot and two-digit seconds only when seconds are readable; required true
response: 4.55.37
